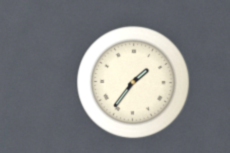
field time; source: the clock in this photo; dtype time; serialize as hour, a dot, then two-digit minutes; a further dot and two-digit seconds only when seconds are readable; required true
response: 1.36
